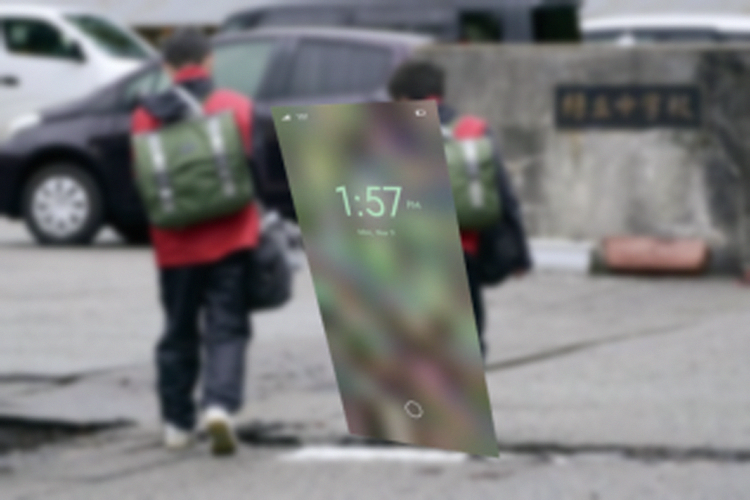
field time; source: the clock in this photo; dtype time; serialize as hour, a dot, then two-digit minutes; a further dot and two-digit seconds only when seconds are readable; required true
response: 1.57
